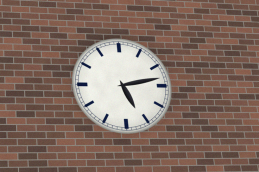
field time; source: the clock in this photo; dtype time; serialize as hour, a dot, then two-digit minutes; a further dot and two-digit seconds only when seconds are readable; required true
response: 5.13
